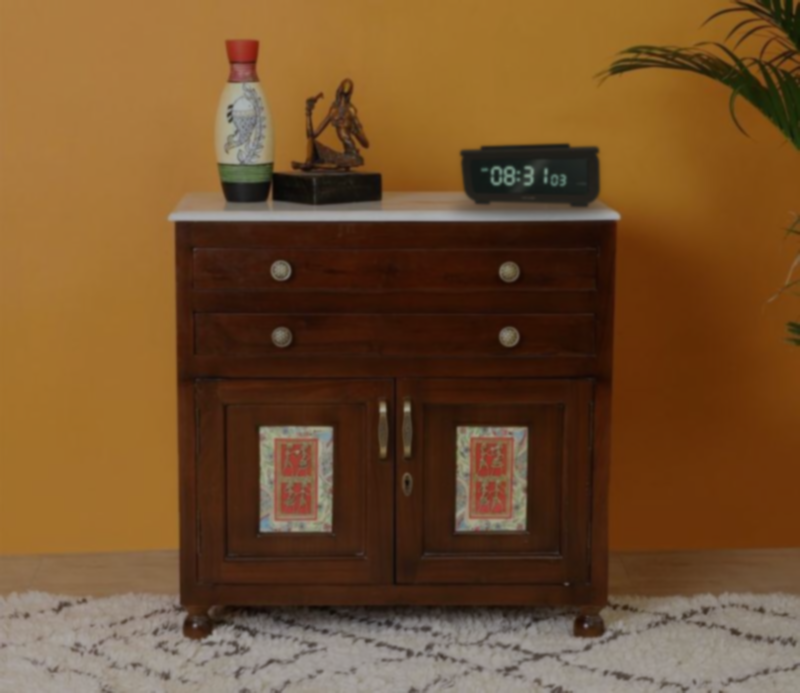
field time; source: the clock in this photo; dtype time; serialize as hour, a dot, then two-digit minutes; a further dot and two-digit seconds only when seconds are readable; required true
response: 8.31
